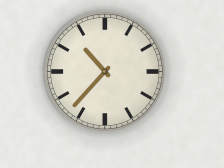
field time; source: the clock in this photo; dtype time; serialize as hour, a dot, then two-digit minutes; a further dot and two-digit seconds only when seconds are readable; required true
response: 10.37
